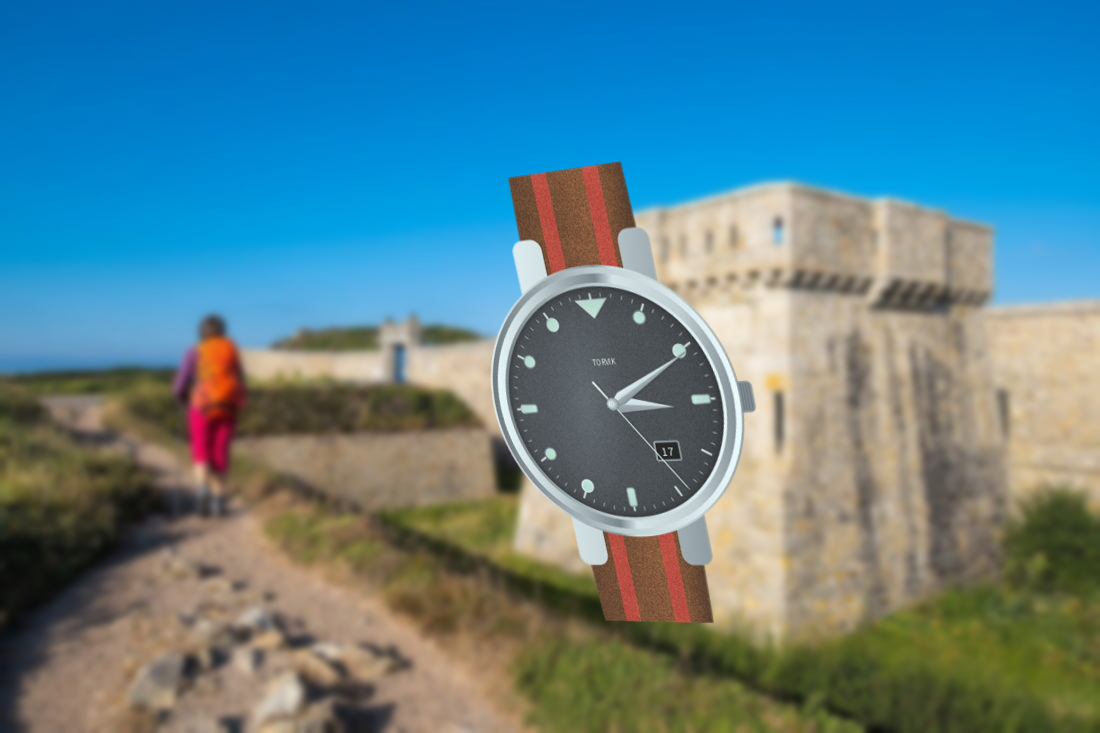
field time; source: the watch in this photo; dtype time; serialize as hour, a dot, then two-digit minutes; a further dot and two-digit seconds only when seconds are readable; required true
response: 3.10.24
